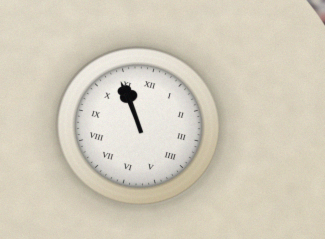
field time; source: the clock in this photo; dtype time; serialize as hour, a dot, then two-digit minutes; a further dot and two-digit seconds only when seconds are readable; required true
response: 10.54
